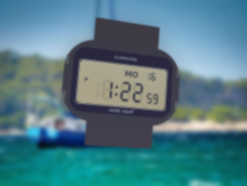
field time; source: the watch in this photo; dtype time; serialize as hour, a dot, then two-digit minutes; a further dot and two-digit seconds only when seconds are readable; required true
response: 1.22.59
